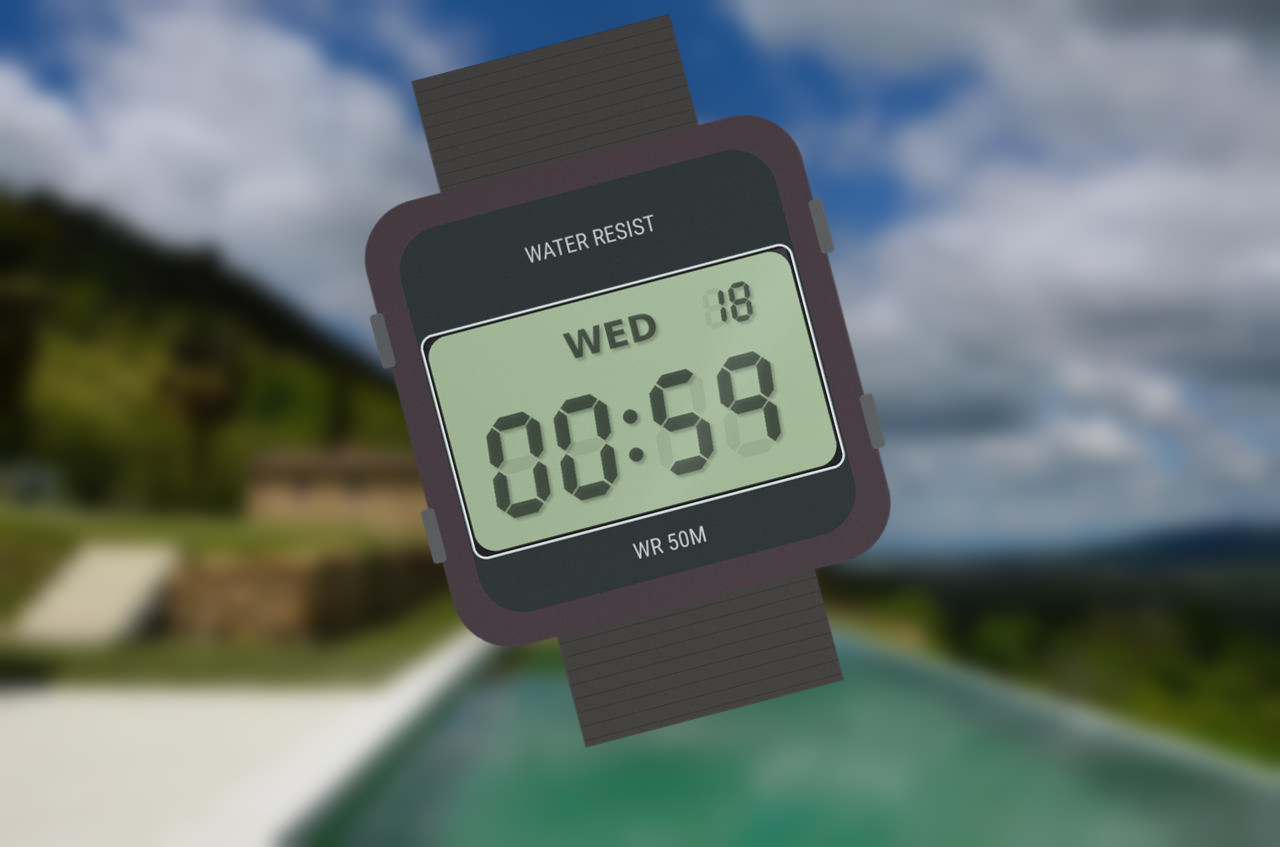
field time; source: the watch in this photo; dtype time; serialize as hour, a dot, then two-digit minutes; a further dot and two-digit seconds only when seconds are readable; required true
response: 0.59
